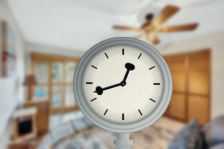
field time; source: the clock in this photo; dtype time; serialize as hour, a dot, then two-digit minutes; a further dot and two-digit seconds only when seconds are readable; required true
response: 12.42
